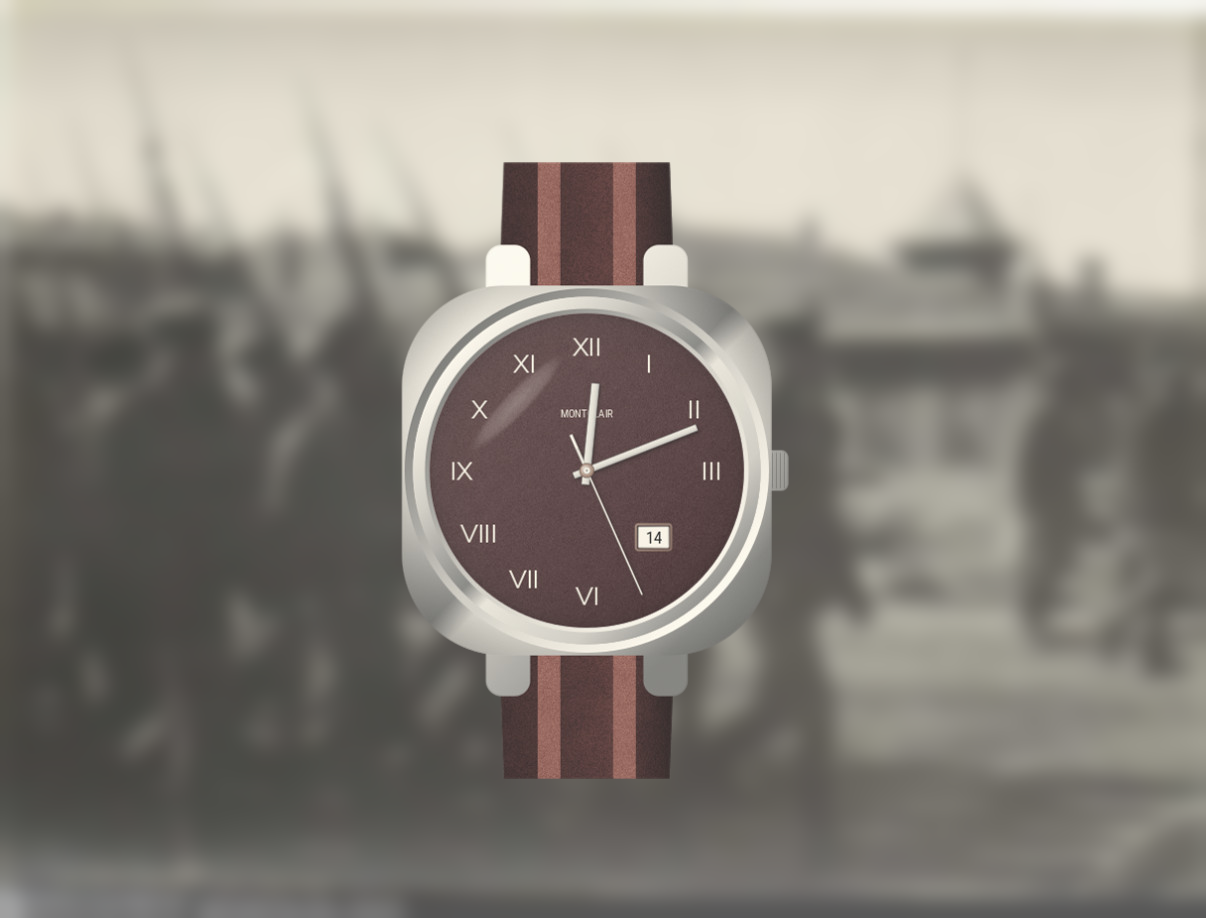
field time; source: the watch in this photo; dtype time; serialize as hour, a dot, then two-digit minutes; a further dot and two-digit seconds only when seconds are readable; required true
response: 12.11.26
